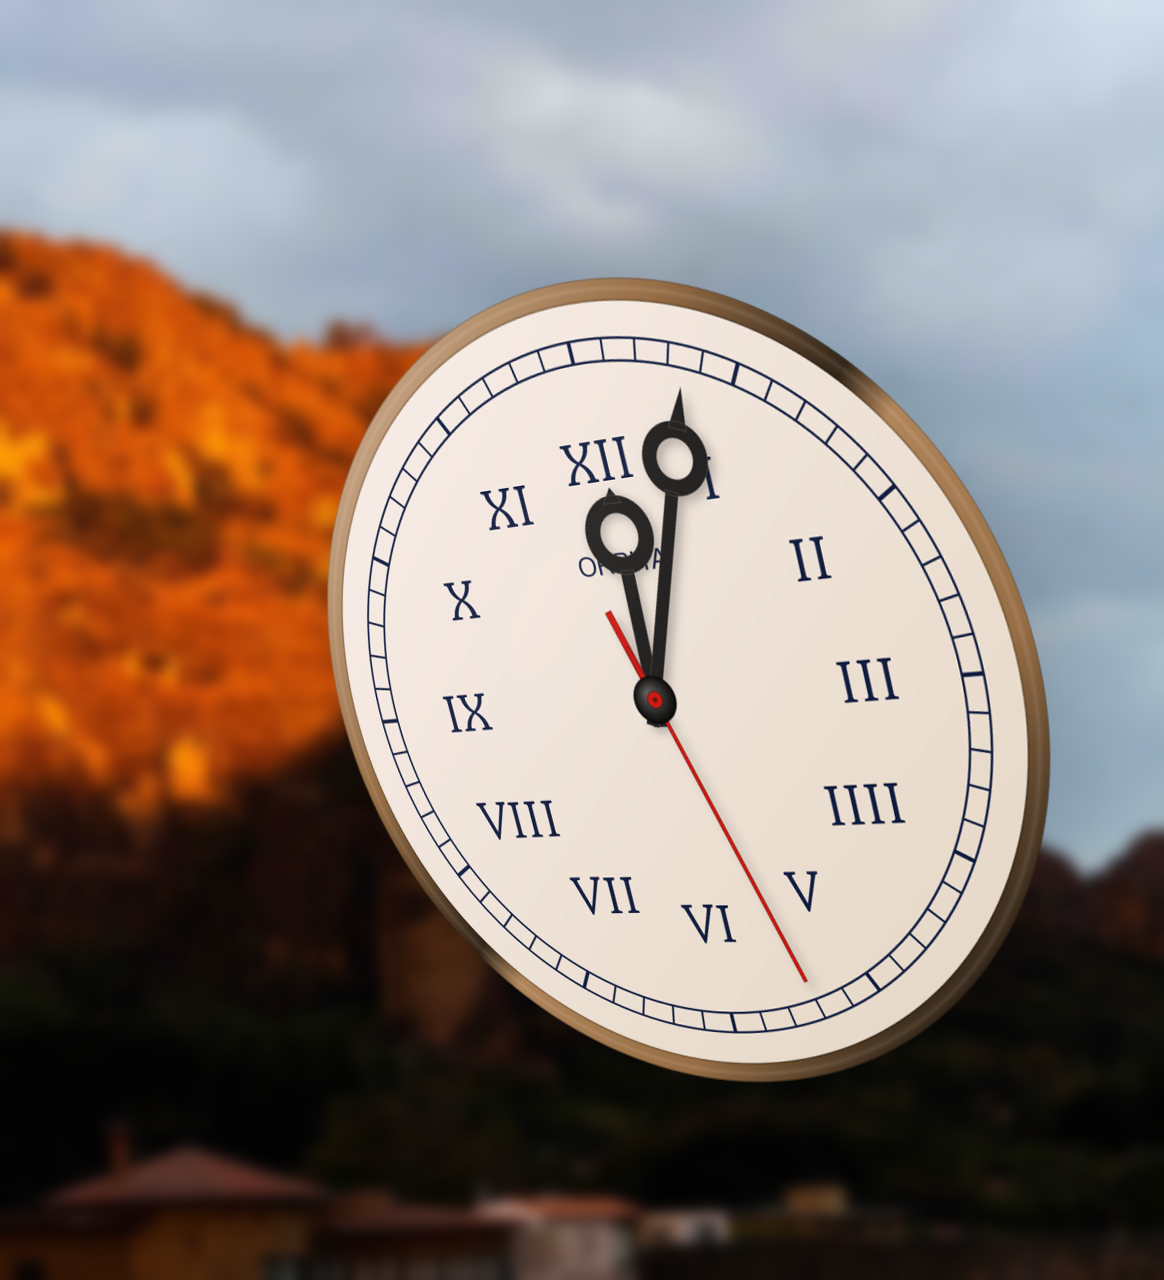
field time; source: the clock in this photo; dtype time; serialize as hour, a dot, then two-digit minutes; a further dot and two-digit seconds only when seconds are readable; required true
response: 12.03.27
